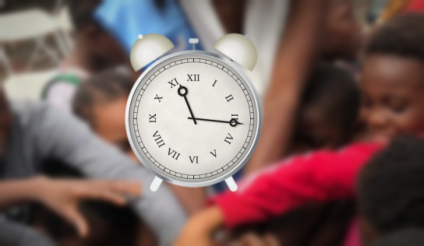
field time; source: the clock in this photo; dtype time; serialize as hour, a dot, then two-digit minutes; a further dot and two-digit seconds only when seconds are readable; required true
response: 11.16
